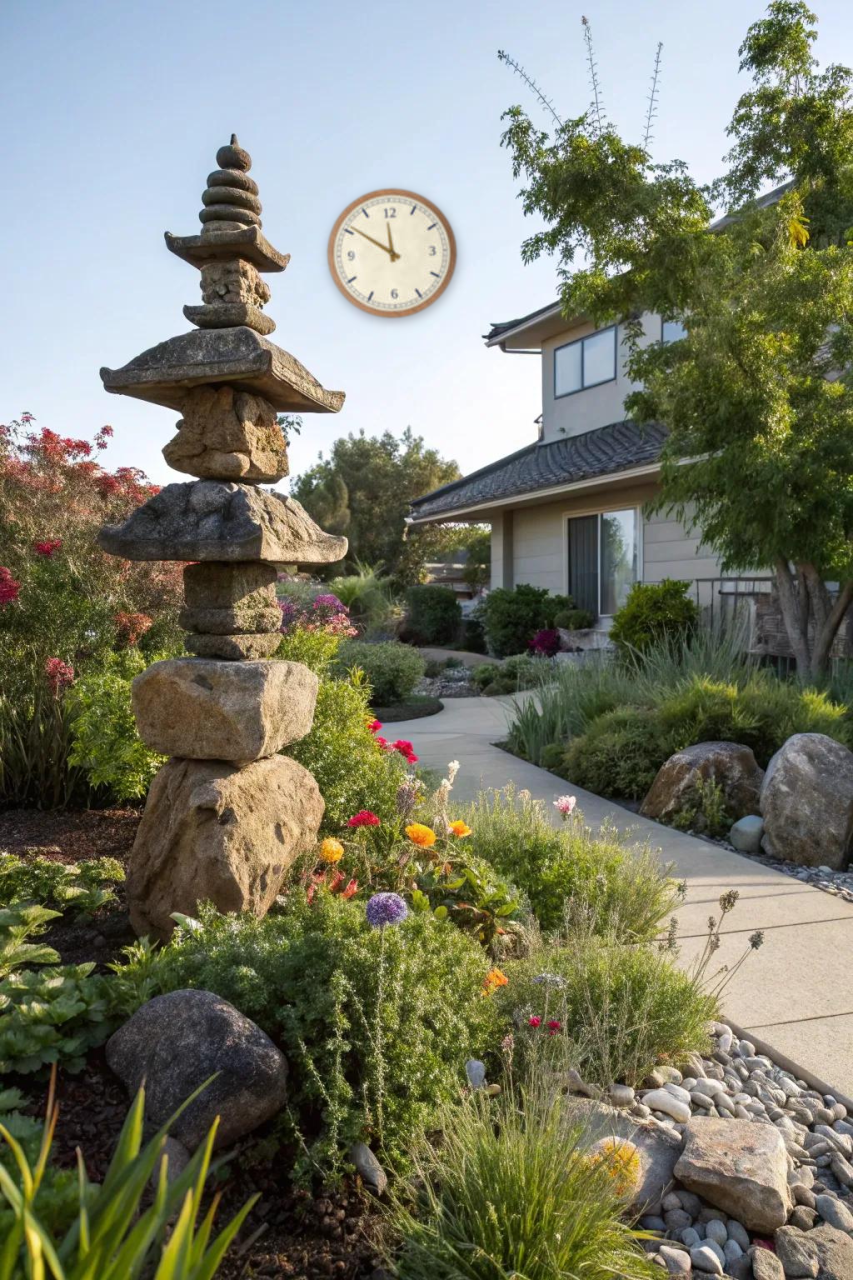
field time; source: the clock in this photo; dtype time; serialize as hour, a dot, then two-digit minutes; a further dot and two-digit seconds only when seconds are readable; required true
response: 11.51
